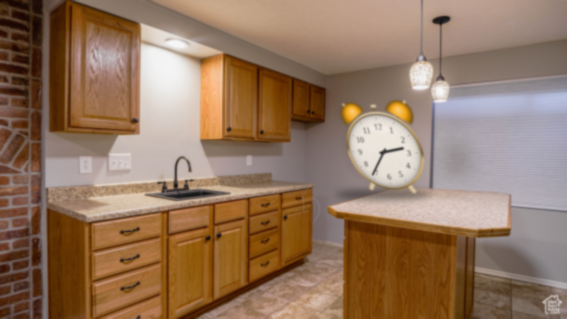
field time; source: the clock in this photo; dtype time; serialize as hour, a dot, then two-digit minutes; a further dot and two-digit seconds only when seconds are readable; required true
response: 2.36
